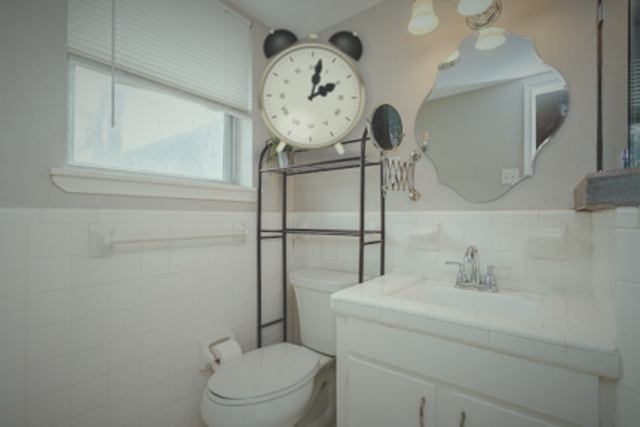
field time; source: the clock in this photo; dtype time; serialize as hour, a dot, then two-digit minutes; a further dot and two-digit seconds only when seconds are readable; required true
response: 2.02
